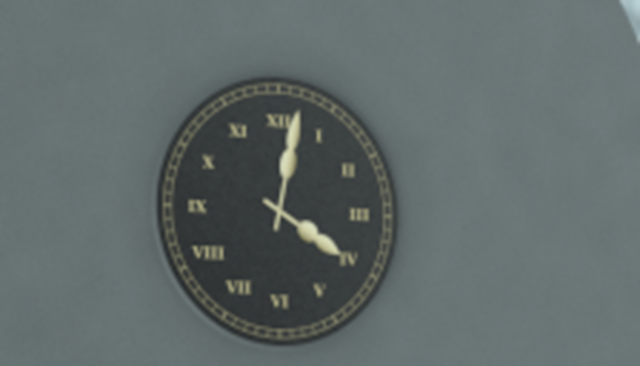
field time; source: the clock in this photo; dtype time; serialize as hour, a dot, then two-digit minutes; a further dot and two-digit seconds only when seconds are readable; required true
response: 4.02
